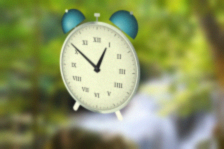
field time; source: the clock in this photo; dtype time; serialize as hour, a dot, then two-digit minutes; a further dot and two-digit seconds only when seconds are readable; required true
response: 12.51
